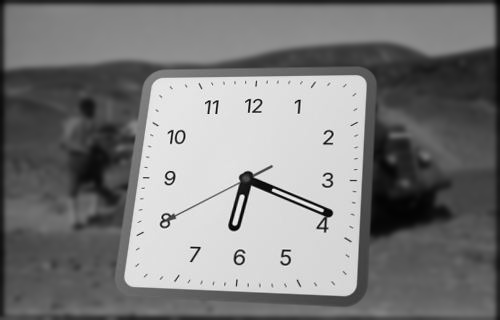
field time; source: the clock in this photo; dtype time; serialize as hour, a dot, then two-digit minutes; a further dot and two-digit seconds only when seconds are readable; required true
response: 6.18.40
